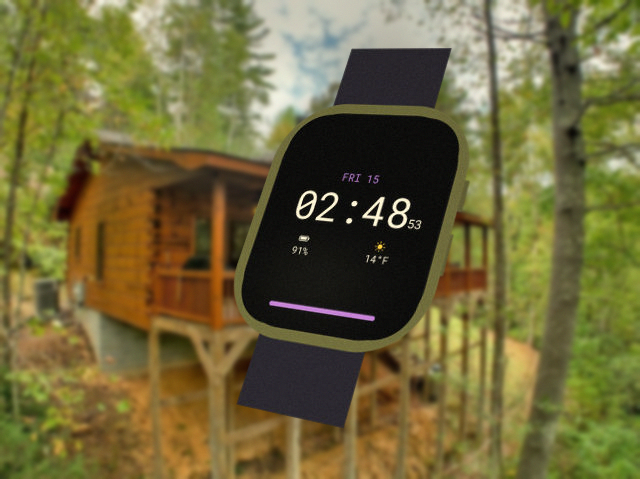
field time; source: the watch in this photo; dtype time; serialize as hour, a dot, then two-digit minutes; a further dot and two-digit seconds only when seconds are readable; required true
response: 2.48.53
